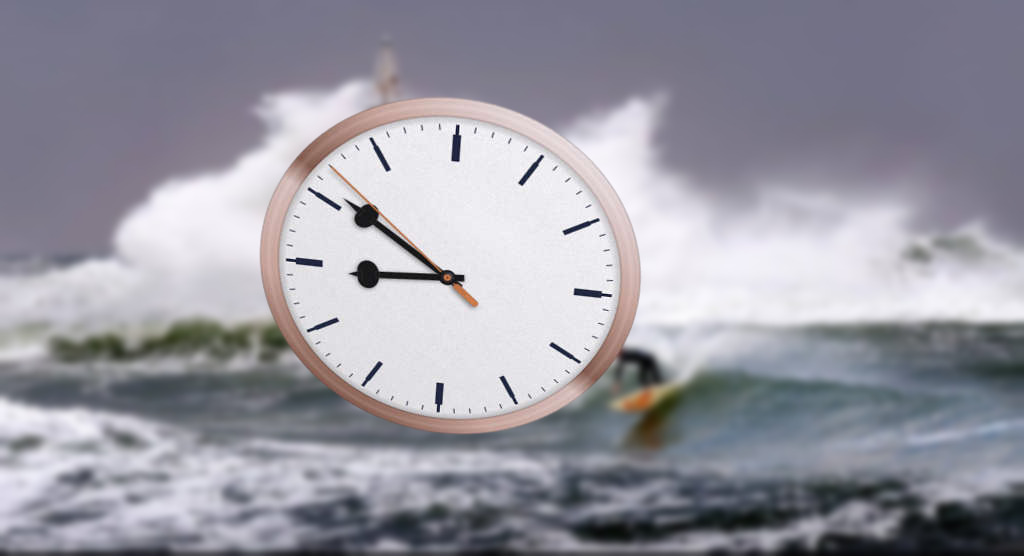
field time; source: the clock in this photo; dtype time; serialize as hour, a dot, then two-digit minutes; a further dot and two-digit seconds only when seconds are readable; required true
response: 8.50.52
